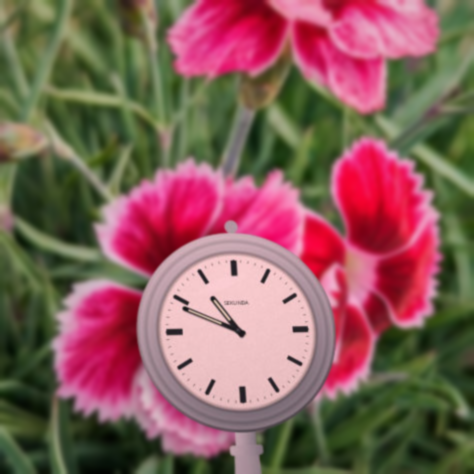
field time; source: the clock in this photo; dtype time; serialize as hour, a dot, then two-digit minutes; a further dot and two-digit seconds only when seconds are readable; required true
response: 10.49
